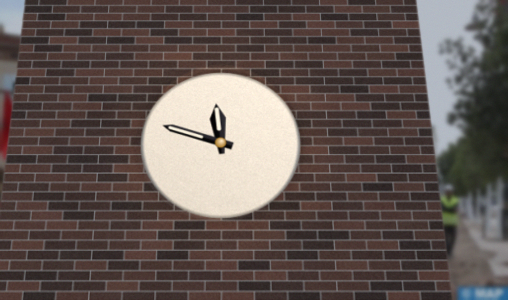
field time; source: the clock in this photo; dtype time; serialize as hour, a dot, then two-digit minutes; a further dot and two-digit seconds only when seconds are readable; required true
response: 11.48
